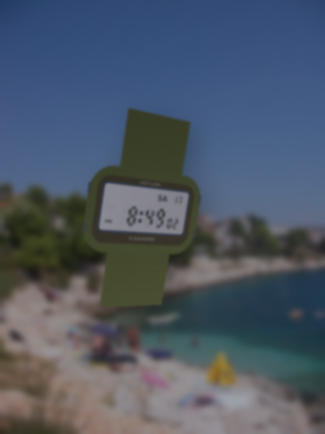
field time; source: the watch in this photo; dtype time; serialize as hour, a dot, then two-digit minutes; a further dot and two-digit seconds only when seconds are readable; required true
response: 8.49
